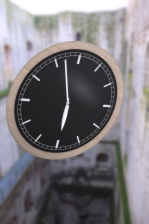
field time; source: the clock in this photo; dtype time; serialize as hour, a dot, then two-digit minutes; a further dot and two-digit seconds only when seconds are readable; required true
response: 5.57
